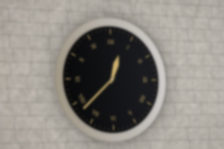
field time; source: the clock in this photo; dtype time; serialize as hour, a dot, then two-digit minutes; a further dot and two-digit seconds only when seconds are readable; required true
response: 12.38
